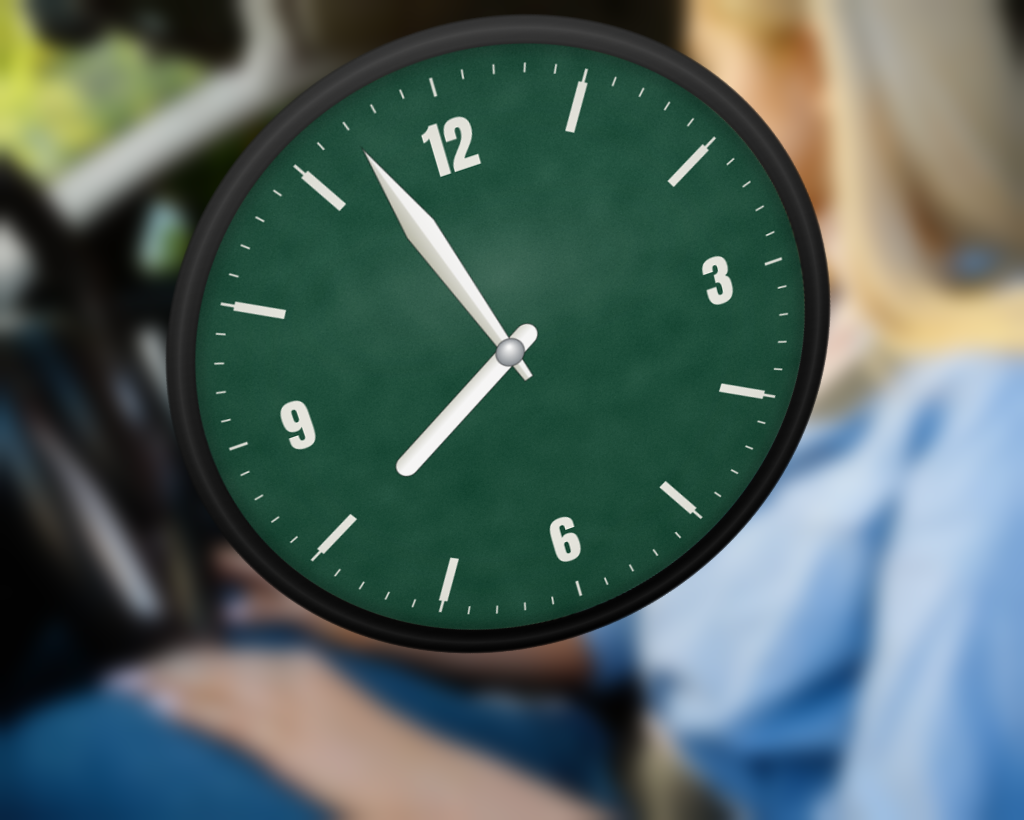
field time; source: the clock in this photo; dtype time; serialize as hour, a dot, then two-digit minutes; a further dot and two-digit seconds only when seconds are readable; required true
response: 7.57
